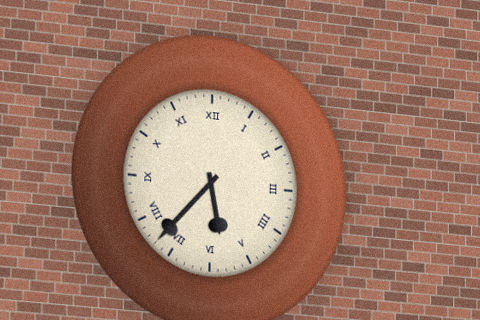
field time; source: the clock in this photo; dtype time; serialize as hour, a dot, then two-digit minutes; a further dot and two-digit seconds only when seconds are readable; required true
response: 5.37
